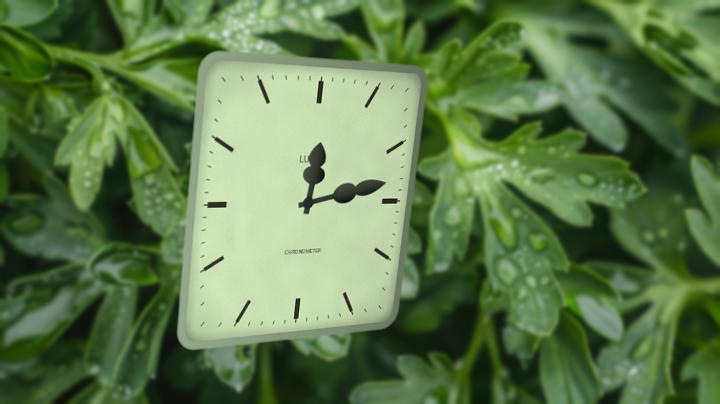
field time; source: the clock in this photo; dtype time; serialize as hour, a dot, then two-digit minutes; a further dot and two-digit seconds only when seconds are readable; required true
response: 12.13
